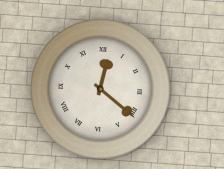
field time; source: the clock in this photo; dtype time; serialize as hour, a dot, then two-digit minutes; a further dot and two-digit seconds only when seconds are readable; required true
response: 12.21
